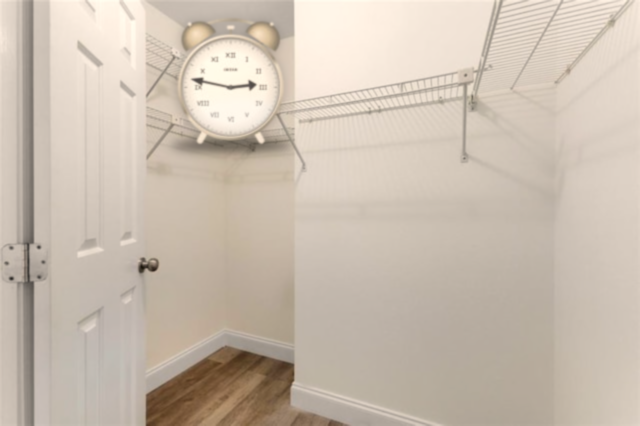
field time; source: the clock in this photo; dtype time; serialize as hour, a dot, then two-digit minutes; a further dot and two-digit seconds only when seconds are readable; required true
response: 2.47
